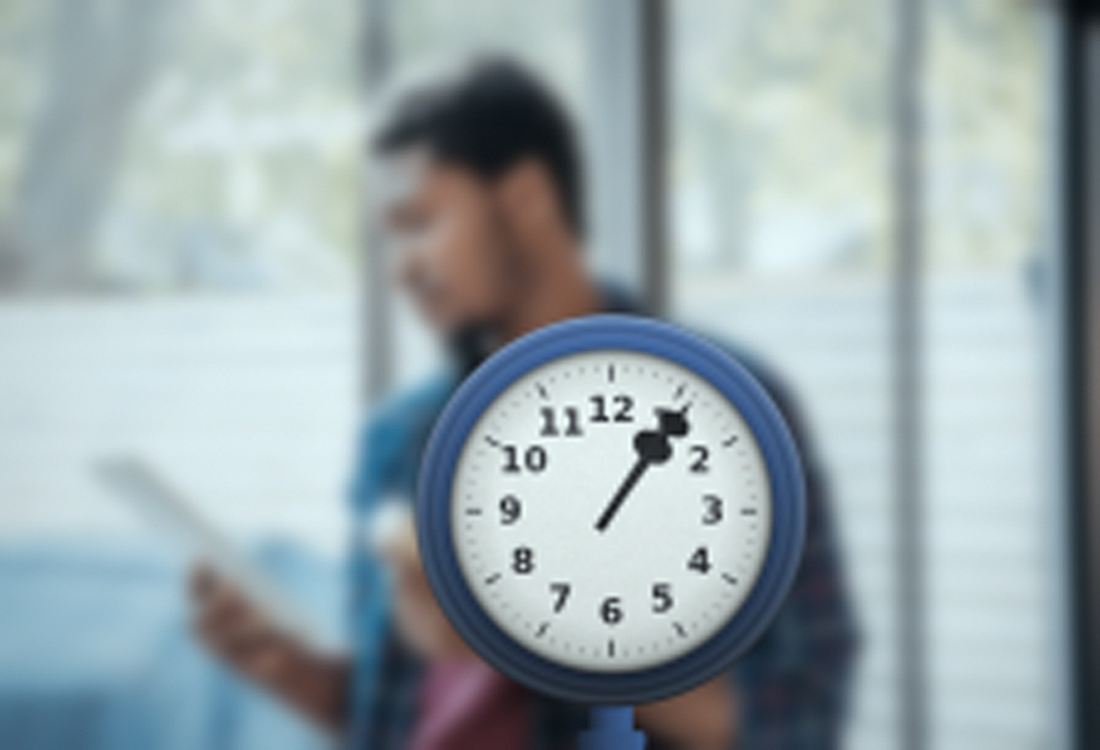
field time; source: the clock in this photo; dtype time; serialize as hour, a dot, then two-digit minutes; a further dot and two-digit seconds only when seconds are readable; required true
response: 1.06
